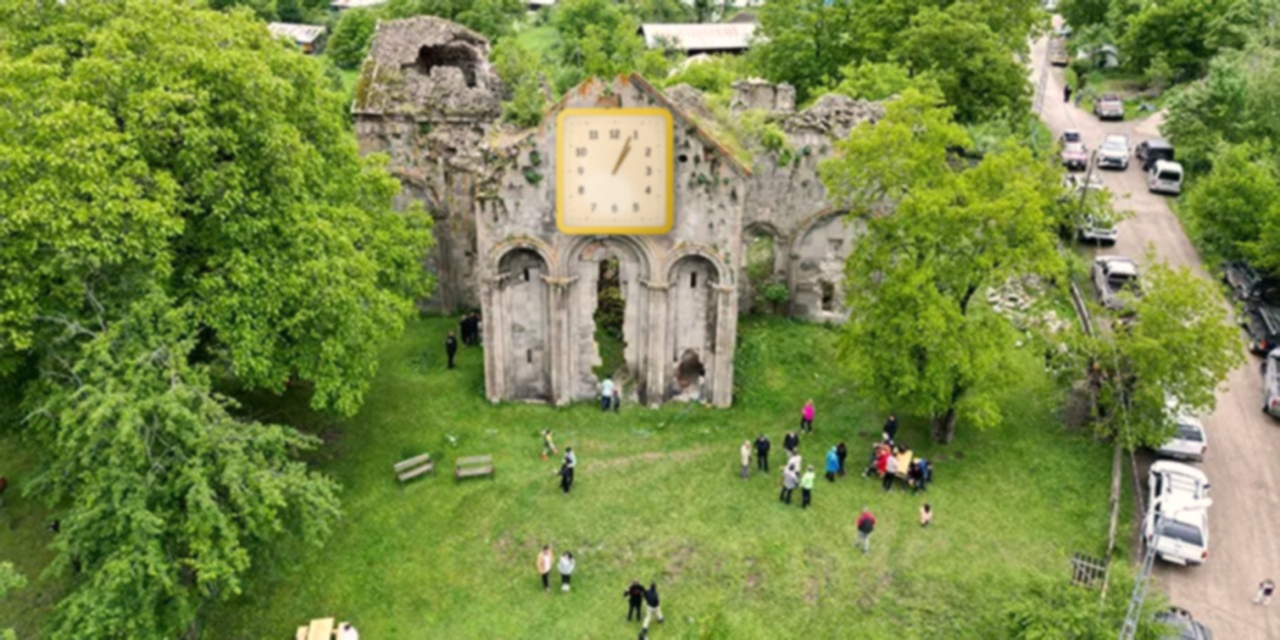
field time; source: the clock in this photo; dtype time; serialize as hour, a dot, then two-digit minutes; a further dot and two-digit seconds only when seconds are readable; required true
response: 1.04
